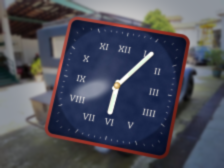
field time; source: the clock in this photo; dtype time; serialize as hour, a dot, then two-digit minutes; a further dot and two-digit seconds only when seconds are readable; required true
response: 6.06
